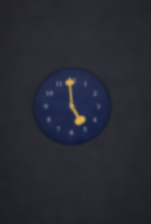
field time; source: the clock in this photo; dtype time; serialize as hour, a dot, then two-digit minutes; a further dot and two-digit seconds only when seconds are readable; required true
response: 4.59
